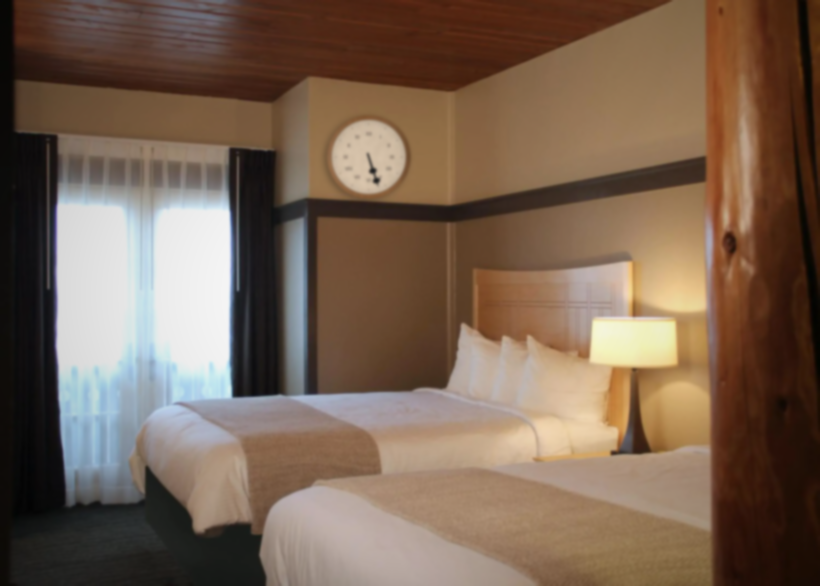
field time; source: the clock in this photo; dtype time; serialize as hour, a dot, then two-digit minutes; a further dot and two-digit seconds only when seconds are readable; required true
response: 5.27
